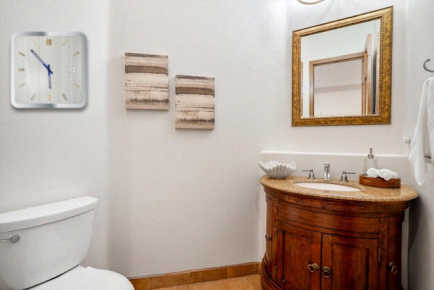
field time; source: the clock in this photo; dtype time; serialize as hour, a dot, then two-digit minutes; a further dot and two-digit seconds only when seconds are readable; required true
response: 5.53
